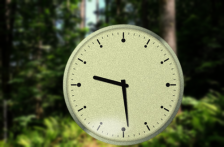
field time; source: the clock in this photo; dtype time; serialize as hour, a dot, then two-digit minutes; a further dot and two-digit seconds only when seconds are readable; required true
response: 9.29
